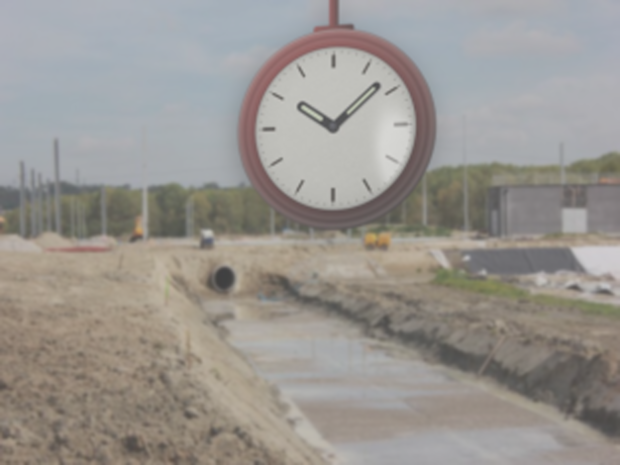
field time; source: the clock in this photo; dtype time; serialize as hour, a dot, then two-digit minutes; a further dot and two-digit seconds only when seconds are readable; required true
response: 10.08
